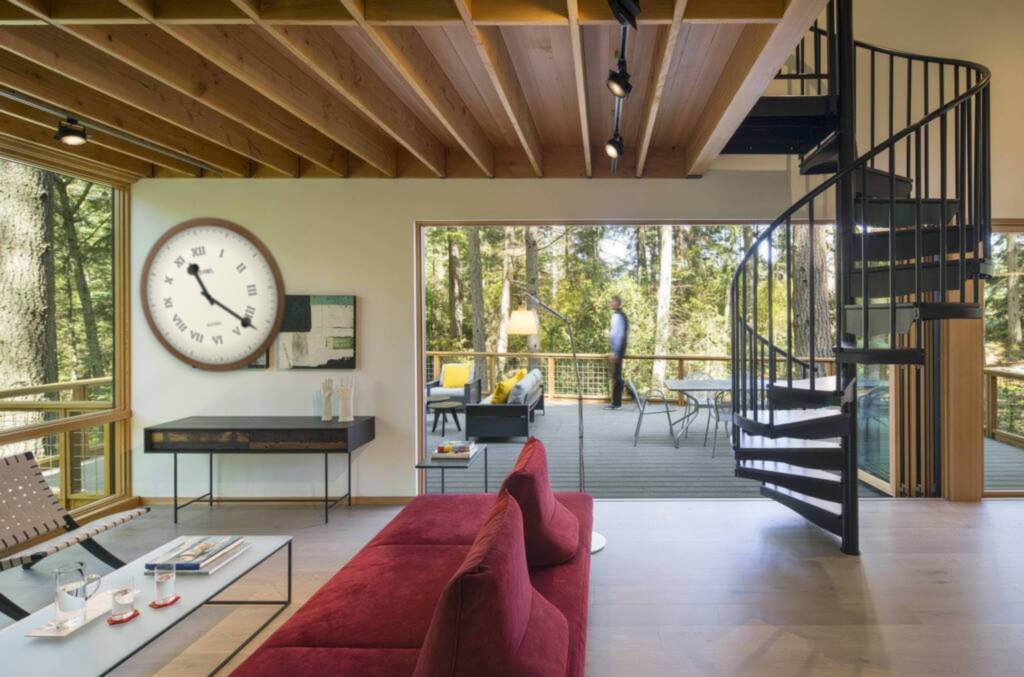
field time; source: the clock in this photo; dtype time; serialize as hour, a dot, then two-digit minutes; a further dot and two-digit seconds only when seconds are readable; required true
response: 11.22
